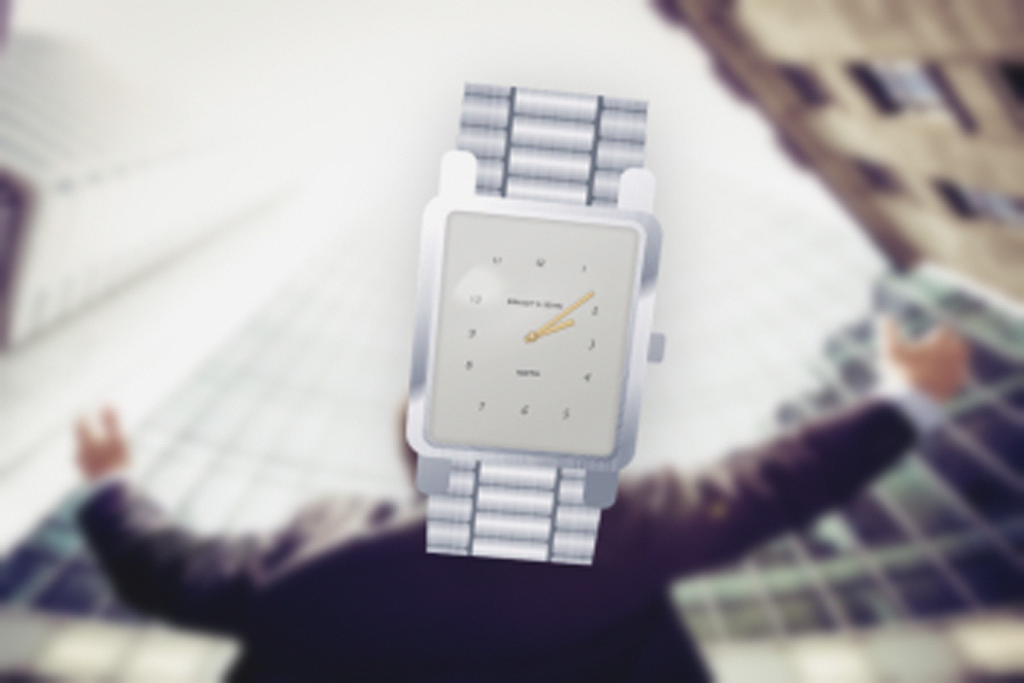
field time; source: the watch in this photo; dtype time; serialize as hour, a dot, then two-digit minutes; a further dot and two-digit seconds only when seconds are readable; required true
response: 2.08
